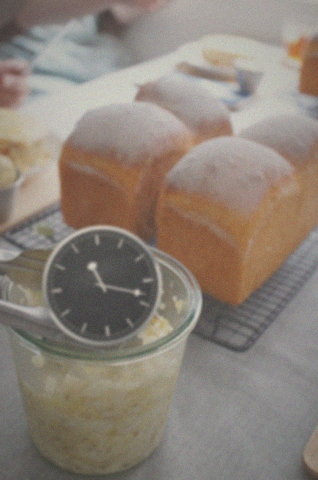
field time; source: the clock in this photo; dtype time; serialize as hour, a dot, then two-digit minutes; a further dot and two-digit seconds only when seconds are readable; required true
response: 11.18
